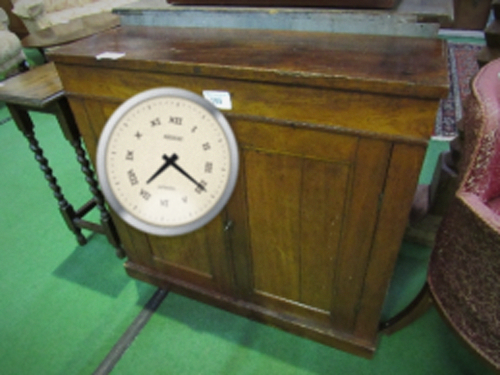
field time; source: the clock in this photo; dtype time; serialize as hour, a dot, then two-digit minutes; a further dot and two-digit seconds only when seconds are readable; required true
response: 7.20
